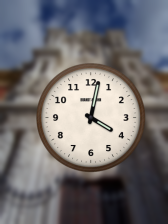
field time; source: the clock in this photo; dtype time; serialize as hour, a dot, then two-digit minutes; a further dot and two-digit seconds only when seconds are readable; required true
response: 4.02
